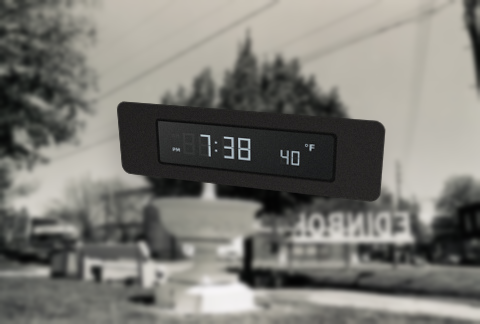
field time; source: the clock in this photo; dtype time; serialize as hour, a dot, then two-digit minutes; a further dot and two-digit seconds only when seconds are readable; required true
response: 7.38
